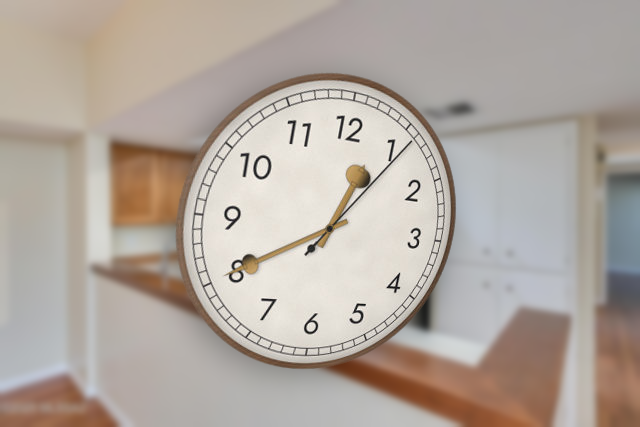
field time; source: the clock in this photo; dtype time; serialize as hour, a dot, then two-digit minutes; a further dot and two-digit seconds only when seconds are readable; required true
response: 12.40.06
